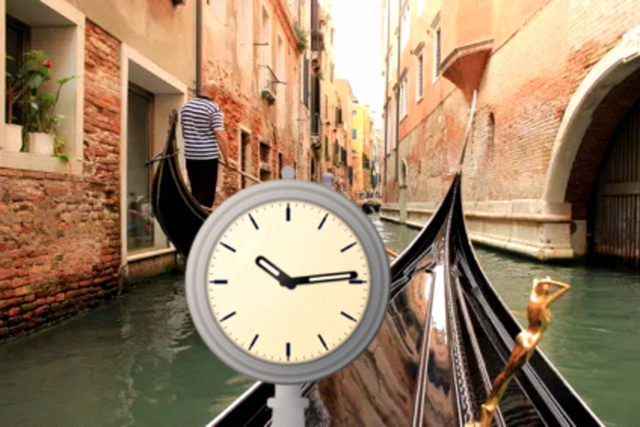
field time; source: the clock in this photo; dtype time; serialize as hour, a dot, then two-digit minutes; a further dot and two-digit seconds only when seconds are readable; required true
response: 10.14
